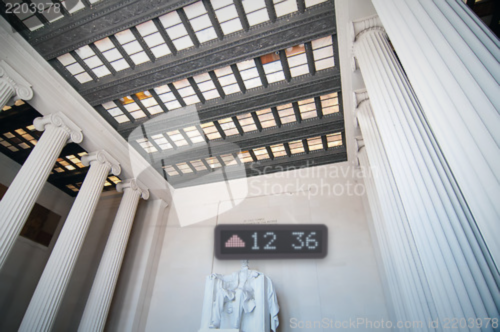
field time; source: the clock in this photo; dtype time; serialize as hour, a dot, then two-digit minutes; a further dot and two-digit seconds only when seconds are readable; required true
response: 12.36
